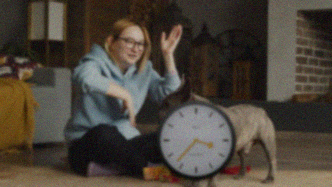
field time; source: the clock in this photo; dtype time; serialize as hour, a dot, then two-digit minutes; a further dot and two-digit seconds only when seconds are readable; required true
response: 3.37
